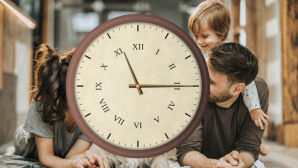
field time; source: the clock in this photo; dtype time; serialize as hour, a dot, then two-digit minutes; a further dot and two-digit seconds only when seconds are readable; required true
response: 11.15
